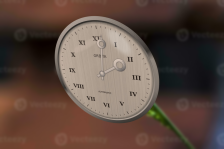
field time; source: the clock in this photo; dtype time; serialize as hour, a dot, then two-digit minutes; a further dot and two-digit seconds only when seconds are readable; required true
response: 2.01
